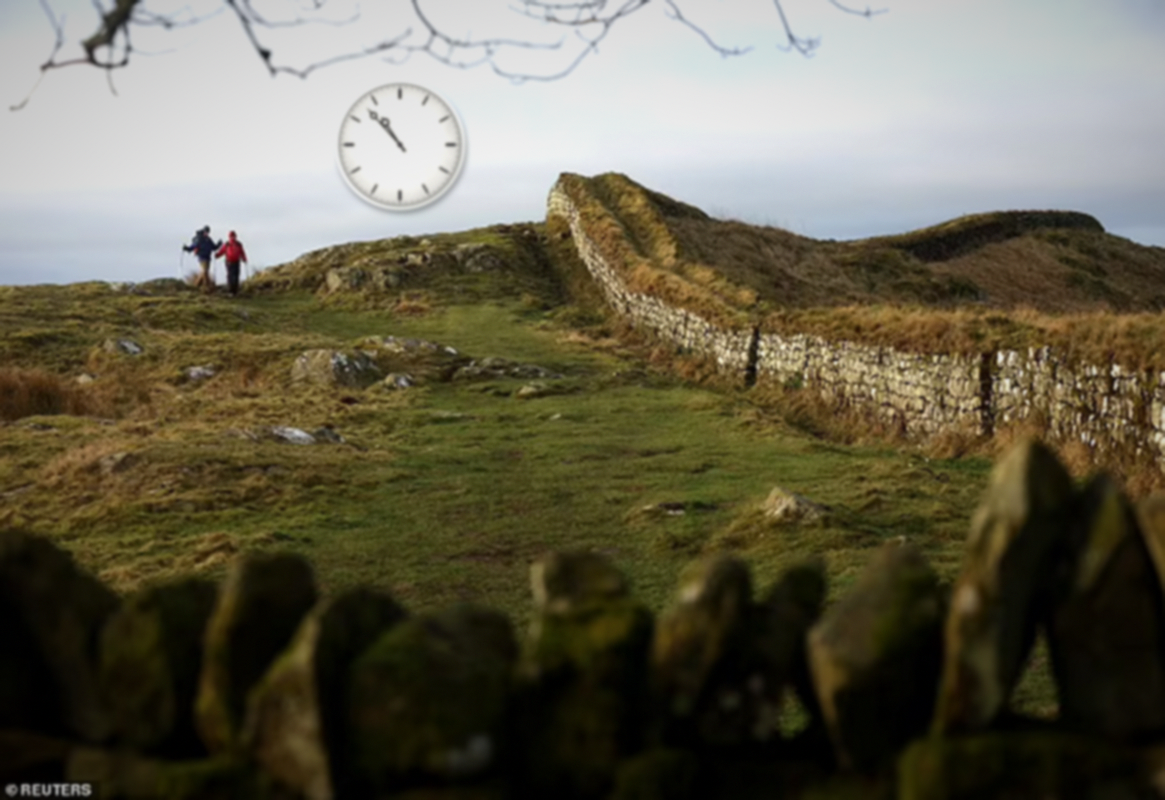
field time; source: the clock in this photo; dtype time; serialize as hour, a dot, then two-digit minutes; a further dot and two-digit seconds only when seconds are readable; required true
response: 10.53
